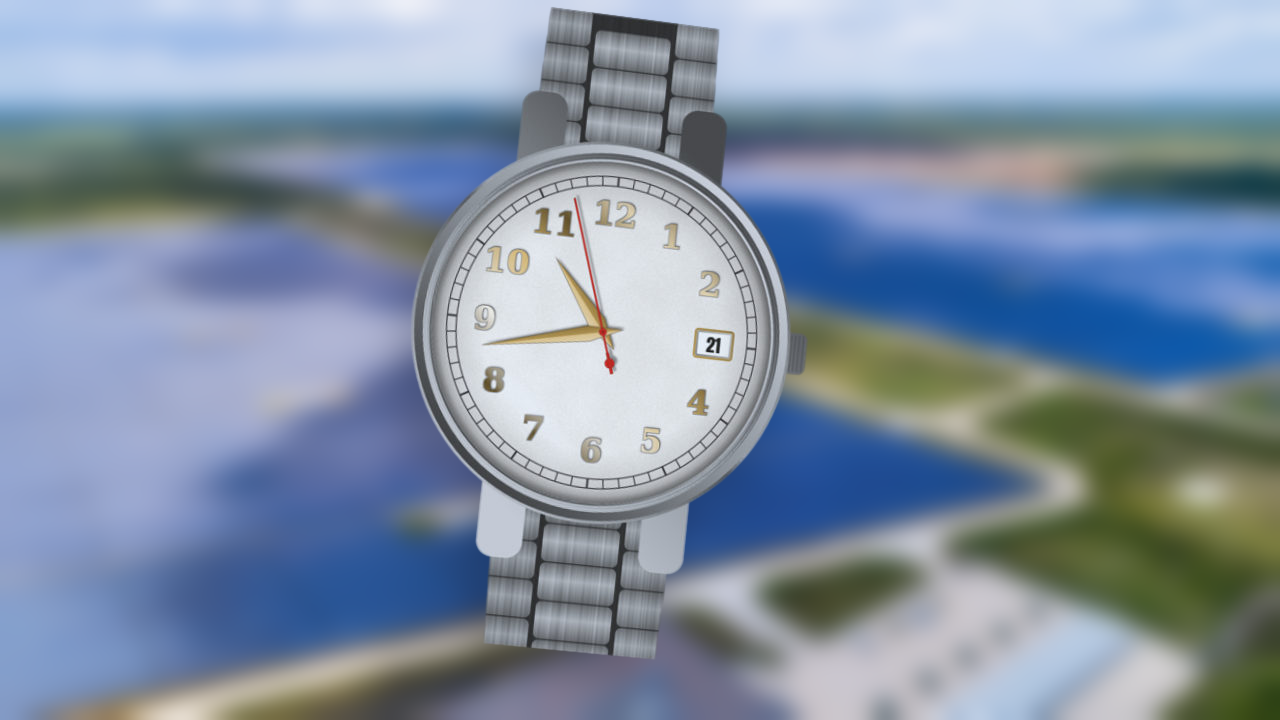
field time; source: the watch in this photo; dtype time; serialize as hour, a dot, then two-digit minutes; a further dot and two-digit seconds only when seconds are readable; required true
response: 10.42.57
